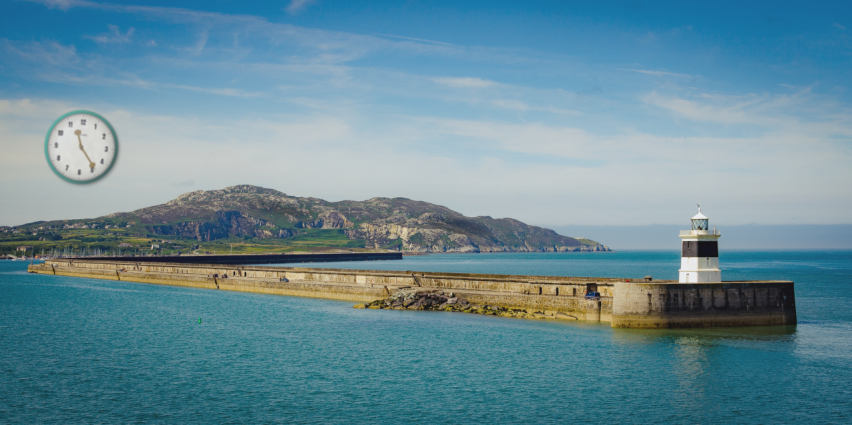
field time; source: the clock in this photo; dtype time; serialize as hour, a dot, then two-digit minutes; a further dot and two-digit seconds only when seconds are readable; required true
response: 11.24
